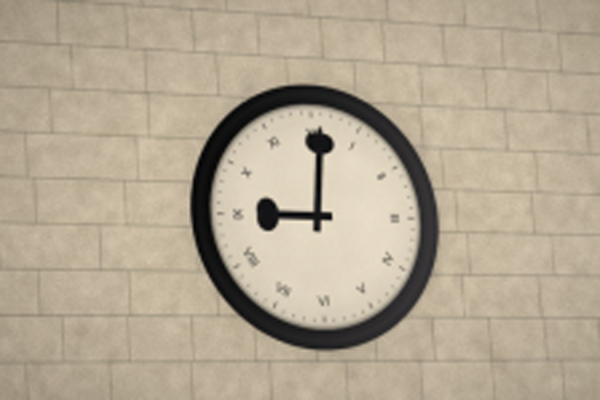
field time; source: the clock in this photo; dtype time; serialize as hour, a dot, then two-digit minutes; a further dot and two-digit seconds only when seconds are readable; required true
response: 9.01
